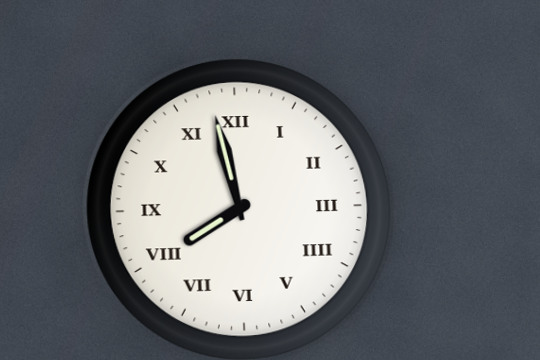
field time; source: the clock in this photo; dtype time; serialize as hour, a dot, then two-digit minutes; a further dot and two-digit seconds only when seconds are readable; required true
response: 7.58
